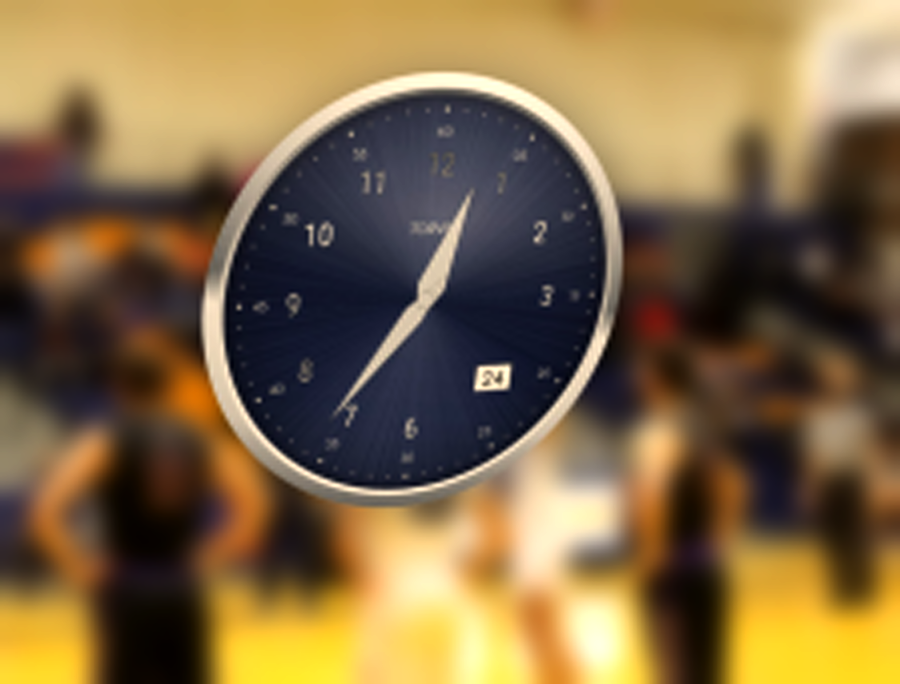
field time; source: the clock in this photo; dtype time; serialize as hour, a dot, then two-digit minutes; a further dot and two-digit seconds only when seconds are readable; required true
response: 12.36
